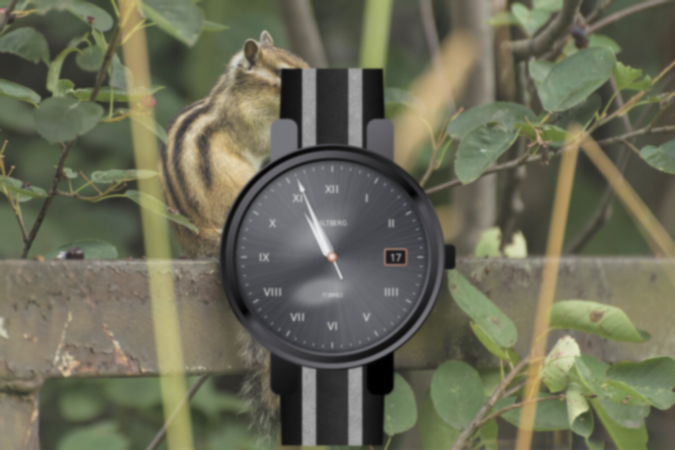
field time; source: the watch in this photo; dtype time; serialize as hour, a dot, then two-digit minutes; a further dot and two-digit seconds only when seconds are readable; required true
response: 10.55.56
